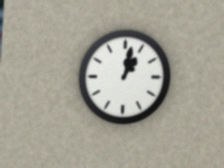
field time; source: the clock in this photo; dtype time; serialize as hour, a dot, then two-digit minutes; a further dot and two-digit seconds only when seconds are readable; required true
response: 1.02
